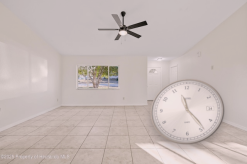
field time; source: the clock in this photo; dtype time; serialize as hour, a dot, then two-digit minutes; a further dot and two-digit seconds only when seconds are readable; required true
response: 11.24
